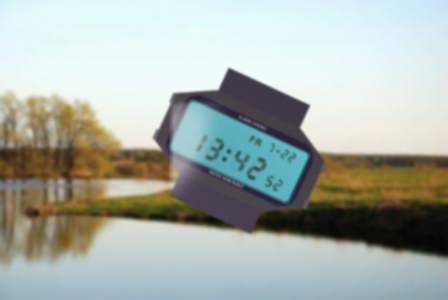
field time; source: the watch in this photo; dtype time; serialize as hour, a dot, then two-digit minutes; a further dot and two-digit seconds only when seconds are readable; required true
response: 13.42
